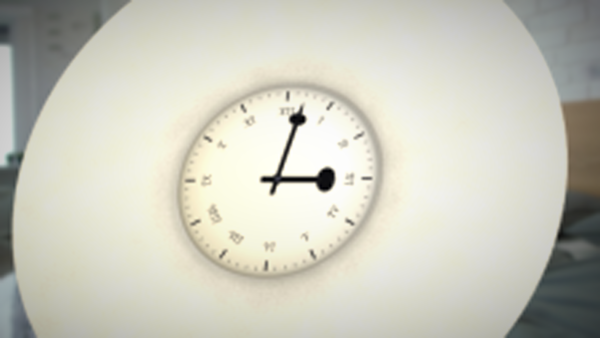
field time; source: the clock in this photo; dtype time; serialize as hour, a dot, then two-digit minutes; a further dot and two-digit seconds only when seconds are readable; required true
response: 3.02
